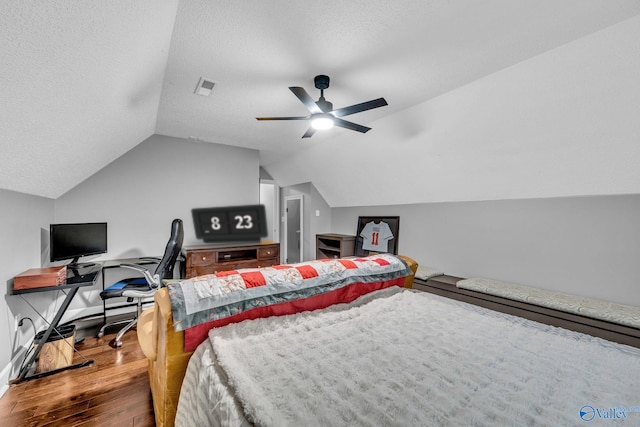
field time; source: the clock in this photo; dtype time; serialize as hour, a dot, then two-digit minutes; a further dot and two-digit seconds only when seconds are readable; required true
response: 8.23
